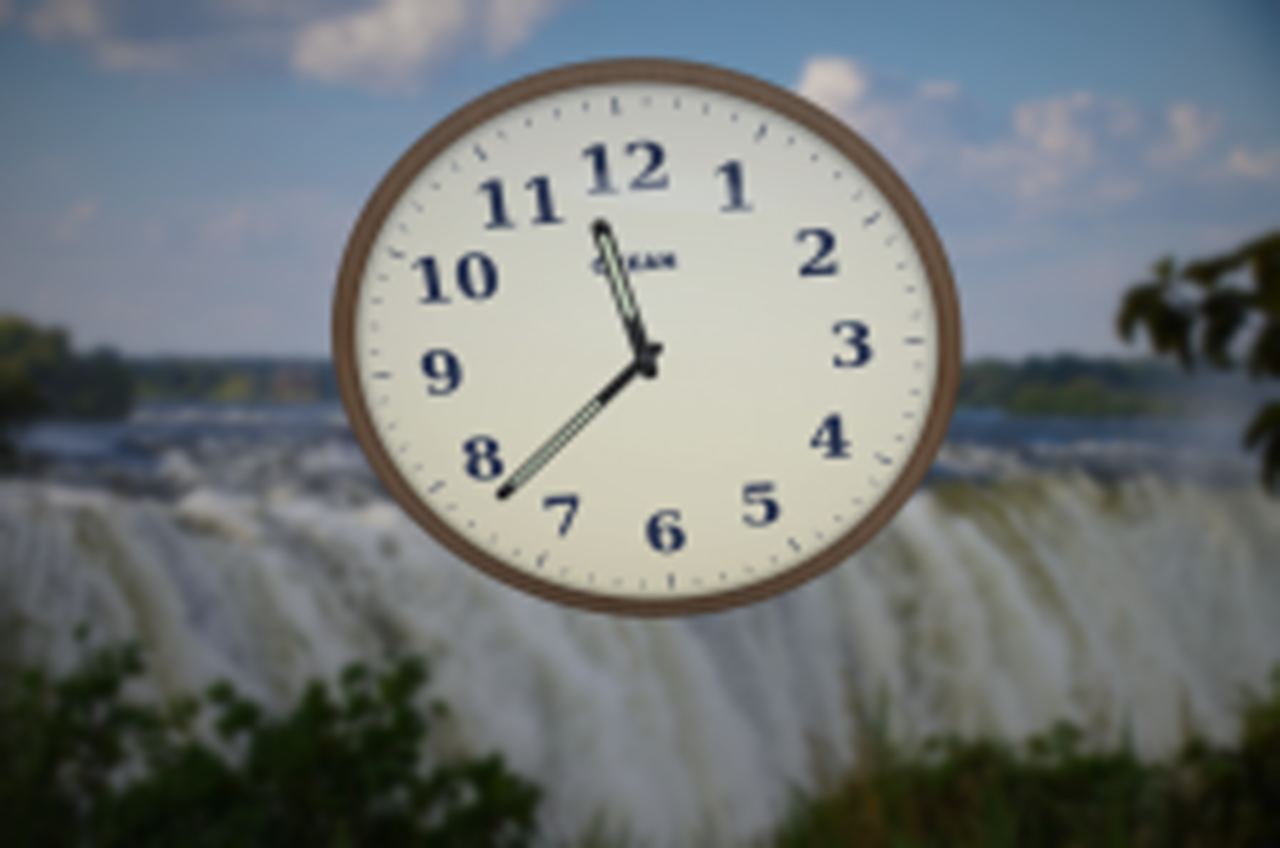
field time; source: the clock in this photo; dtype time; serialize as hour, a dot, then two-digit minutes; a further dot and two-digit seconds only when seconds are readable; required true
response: 11.38
